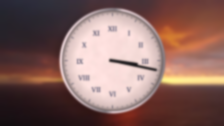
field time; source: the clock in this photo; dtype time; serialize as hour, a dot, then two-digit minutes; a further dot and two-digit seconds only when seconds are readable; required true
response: 3.17
